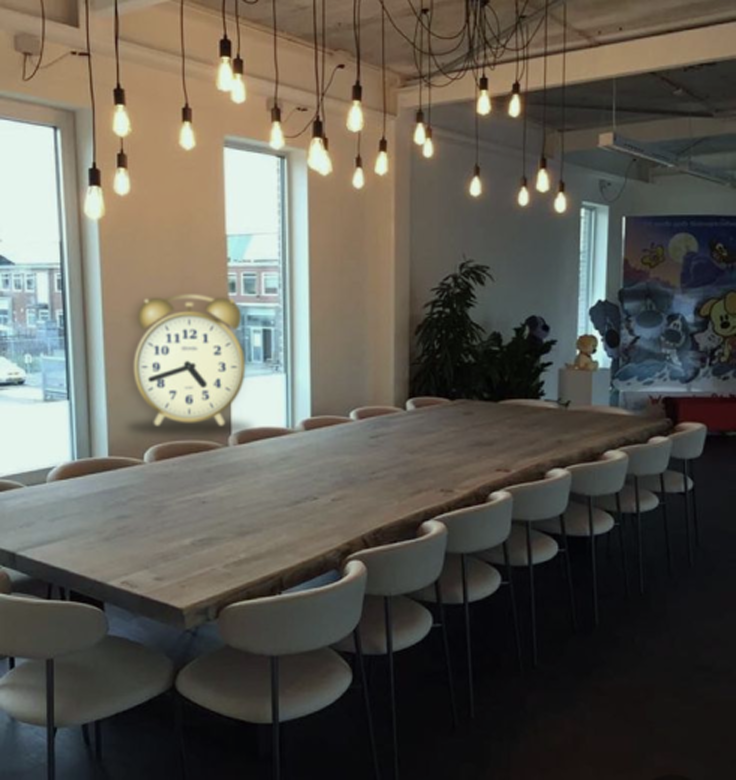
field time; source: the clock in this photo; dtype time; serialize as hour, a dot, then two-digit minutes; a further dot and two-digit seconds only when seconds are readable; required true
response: 4.42
